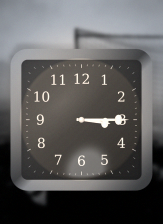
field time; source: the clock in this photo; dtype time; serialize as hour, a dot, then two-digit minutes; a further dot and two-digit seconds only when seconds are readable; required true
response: 3.15
